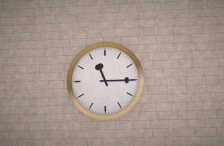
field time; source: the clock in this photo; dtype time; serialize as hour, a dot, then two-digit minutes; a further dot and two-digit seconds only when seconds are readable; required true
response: 11.15
